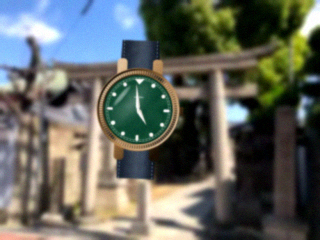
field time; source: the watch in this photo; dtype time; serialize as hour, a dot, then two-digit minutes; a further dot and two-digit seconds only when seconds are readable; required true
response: 4.59
